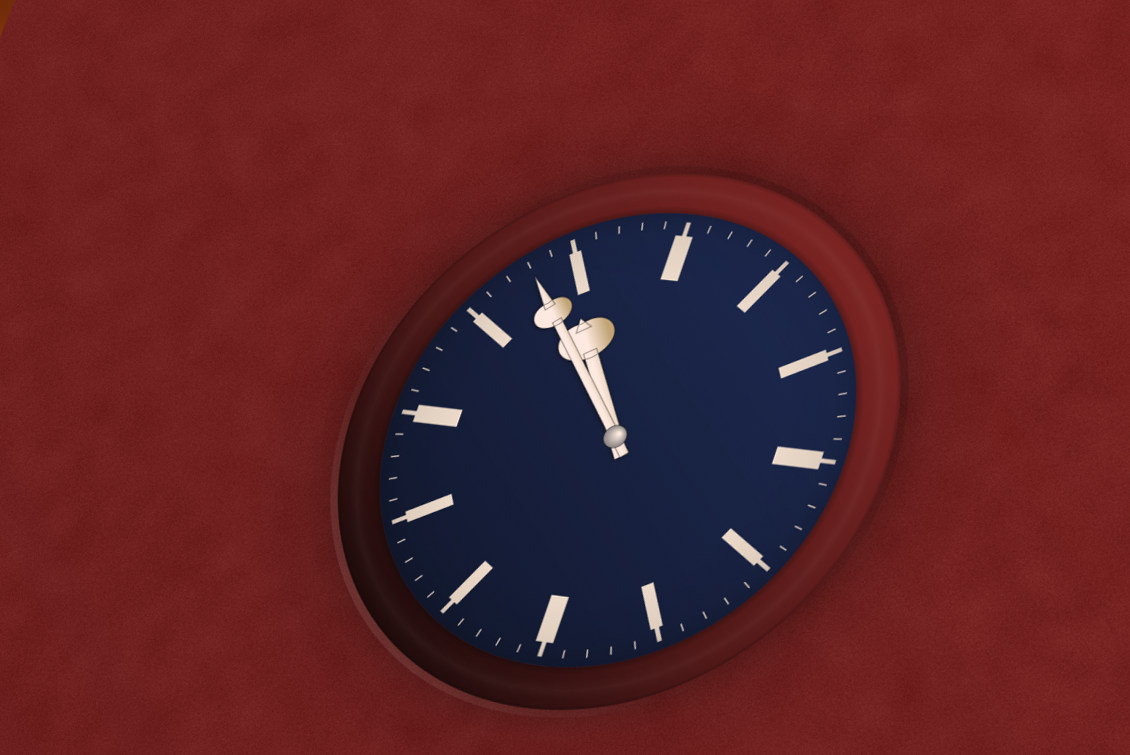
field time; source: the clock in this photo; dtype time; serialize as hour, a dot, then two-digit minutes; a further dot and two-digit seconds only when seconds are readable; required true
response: 10.53
